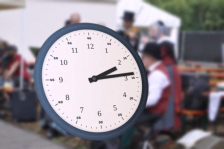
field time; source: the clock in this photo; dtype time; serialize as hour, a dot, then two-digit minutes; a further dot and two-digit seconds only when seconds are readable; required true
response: 2.14
